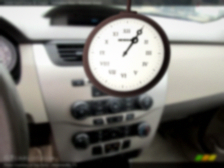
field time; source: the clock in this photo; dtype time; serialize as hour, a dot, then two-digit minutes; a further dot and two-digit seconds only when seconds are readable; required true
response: 1.05
